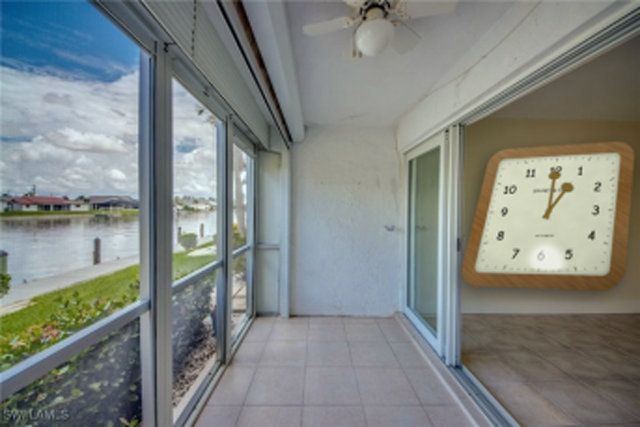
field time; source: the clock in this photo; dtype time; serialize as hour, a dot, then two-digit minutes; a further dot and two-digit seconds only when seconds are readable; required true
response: 1.00
